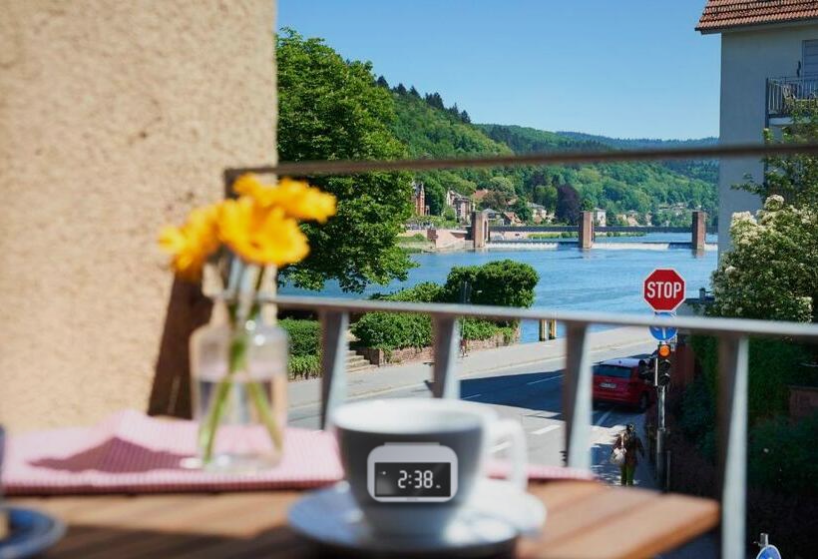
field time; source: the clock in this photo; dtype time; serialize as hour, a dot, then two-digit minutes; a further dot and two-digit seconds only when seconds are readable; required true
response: 2.38
